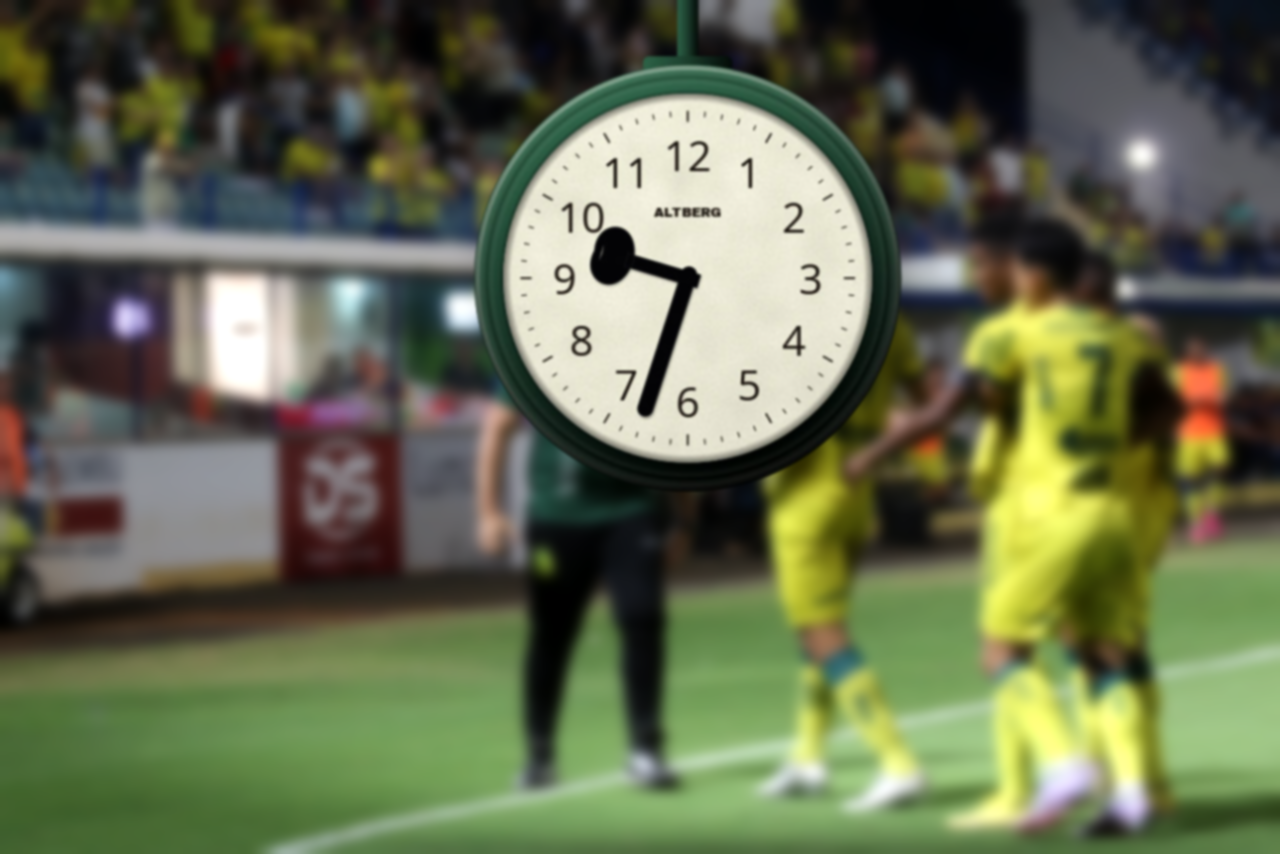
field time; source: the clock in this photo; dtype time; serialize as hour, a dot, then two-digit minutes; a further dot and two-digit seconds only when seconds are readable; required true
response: 9.33
